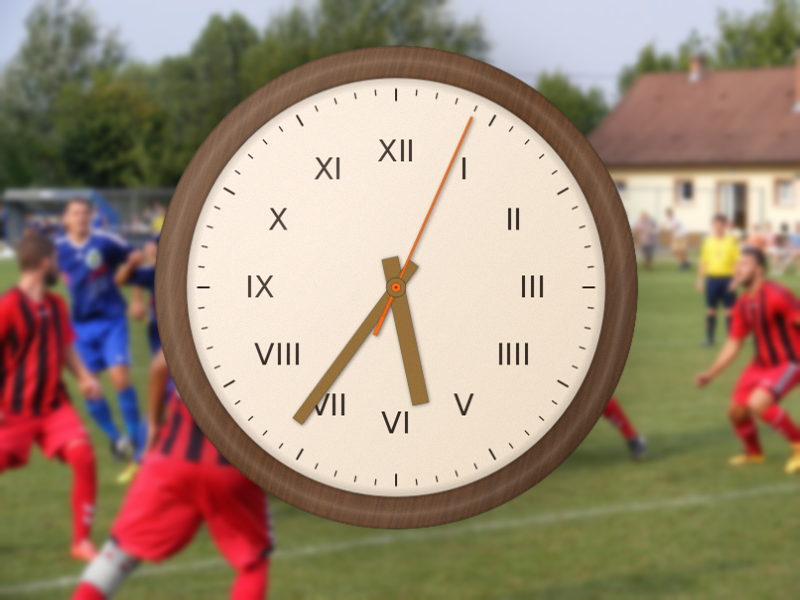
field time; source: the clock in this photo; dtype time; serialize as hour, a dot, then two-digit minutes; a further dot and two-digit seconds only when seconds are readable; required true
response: 5.36.04
